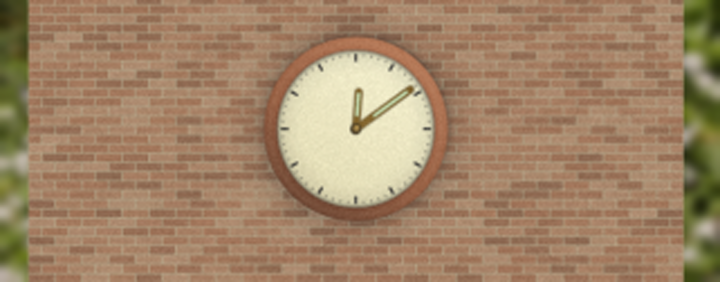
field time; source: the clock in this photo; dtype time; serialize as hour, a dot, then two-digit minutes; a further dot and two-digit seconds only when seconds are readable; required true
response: 12.09
